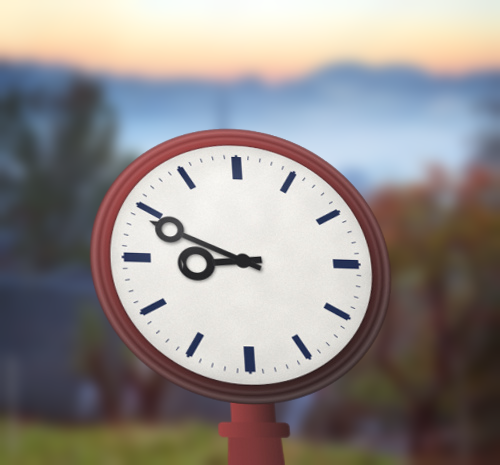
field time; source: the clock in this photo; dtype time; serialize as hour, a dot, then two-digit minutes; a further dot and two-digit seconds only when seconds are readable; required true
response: 8.49
